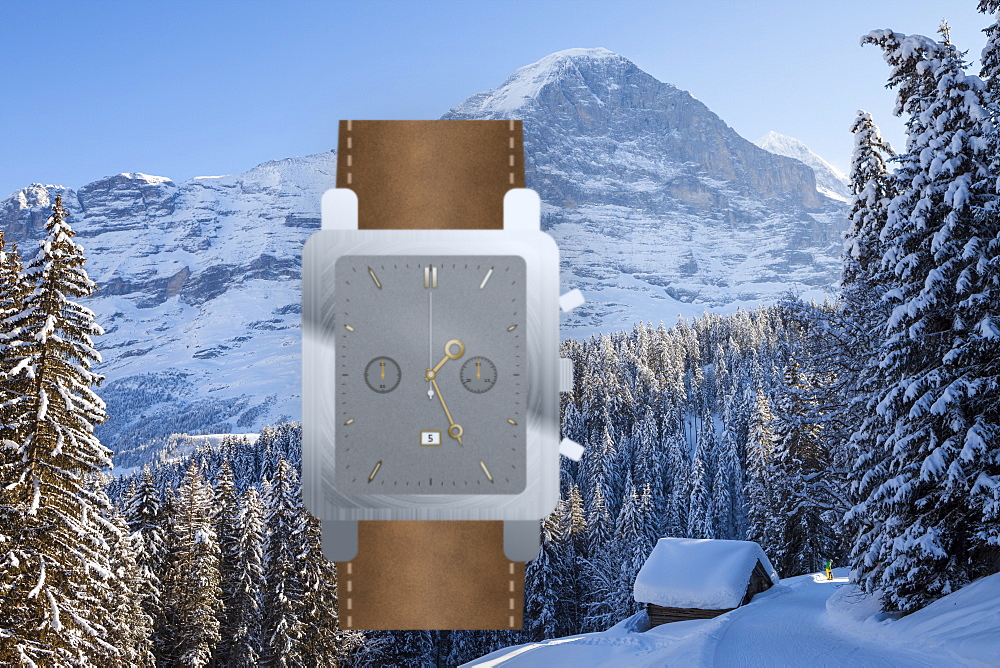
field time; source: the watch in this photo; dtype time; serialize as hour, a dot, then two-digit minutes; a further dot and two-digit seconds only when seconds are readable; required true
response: 1.26
